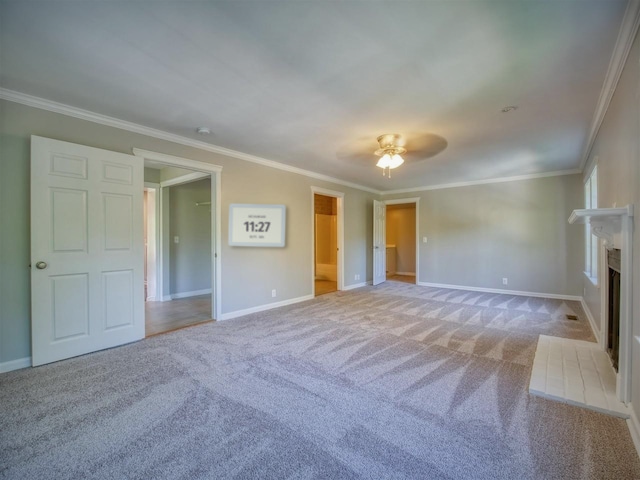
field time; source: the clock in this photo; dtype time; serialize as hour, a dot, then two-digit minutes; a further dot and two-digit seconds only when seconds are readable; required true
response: 11.27
